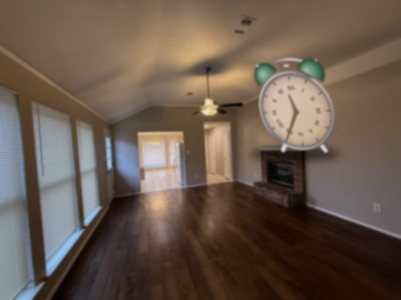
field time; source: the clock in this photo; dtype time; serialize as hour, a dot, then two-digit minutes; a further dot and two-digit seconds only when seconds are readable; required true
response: 11.35
